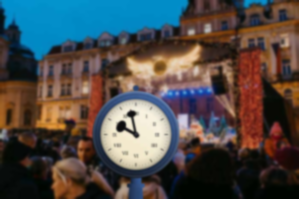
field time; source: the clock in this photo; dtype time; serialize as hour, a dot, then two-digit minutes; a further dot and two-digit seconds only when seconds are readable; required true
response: 9.58
